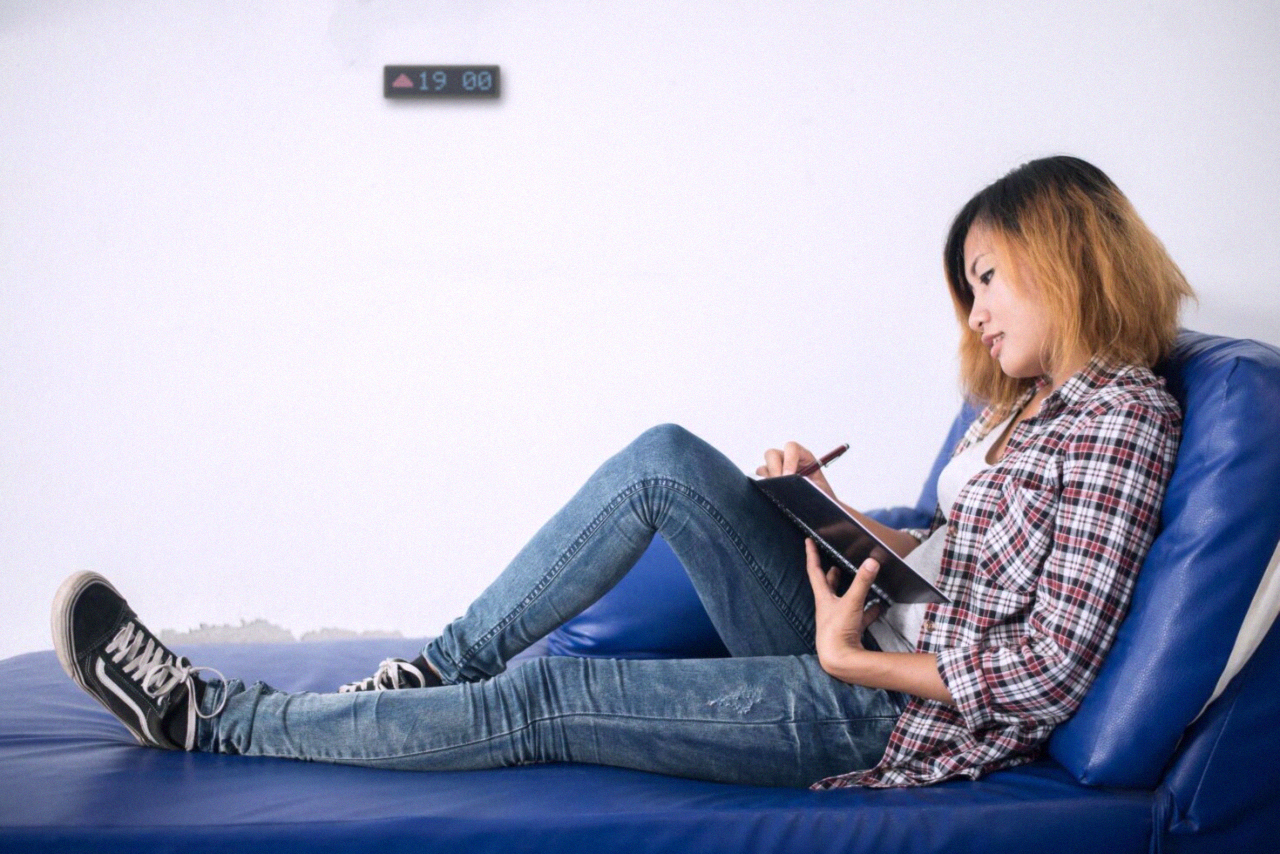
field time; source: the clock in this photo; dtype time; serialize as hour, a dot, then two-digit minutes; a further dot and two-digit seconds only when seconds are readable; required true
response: 19.00
